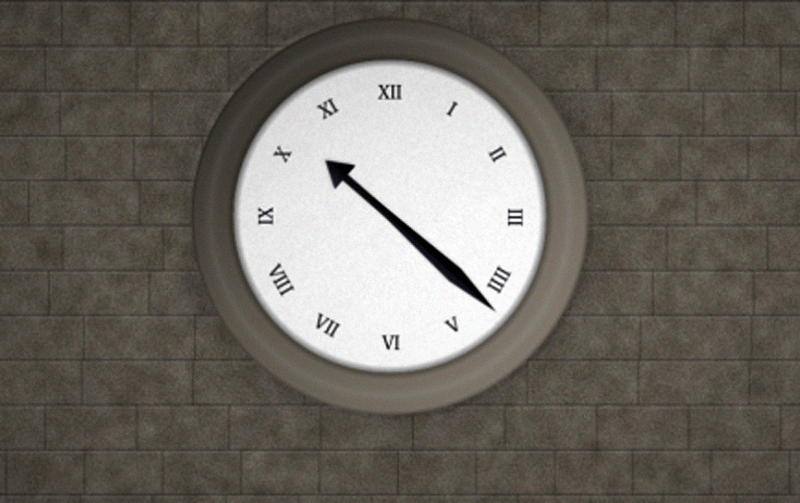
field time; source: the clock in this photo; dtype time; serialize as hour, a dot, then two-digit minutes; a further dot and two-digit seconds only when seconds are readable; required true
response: 10.22
